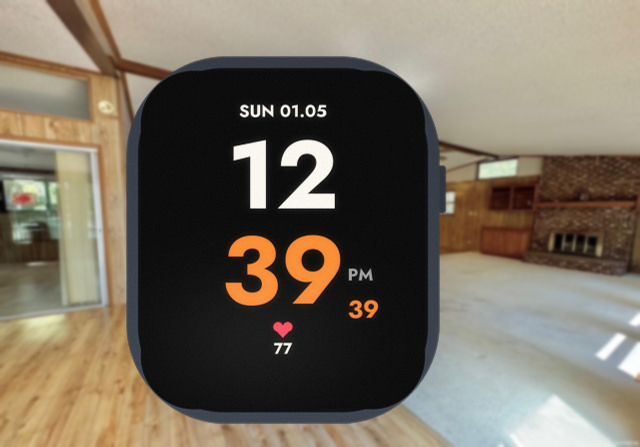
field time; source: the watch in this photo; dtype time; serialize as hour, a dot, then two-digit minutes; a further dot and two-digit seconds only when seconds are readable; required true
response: 12.39.39
